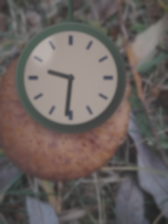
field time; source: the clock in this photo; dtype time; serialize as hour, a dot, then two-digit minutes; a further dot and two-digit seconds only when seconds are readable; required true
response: 9.31
